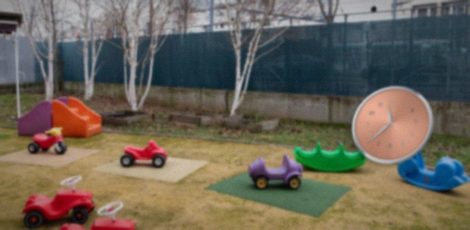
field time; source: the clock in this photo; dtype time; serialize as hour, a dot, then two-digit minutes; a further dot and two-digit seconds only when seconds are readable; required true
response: 11.38
